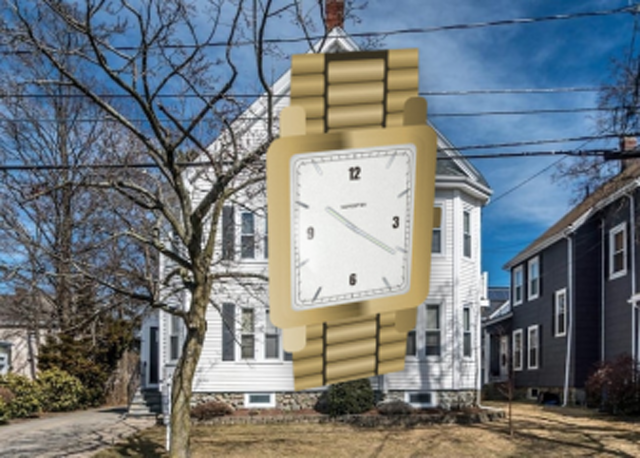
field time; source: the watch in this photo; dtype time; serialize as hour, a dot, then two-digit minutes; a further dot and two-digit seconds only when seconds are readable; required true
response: 10.21
